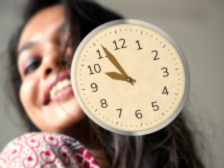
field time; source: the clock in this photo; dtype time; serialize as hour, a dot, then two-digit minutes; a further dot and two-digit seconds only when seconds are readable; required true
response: 9.56
